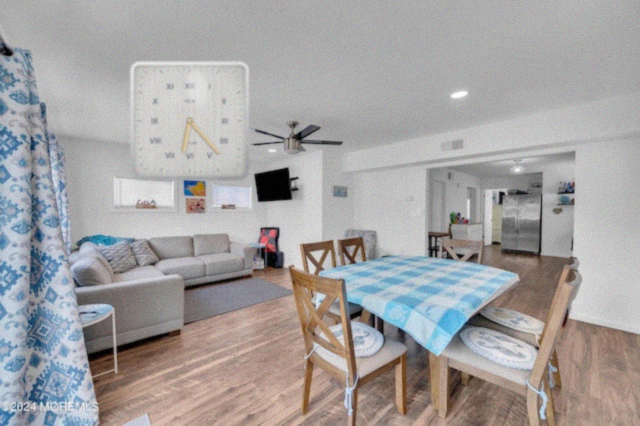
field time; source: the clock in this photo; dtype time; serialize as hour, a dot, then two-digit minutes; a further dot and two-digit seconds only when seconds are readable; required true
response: 6.23
